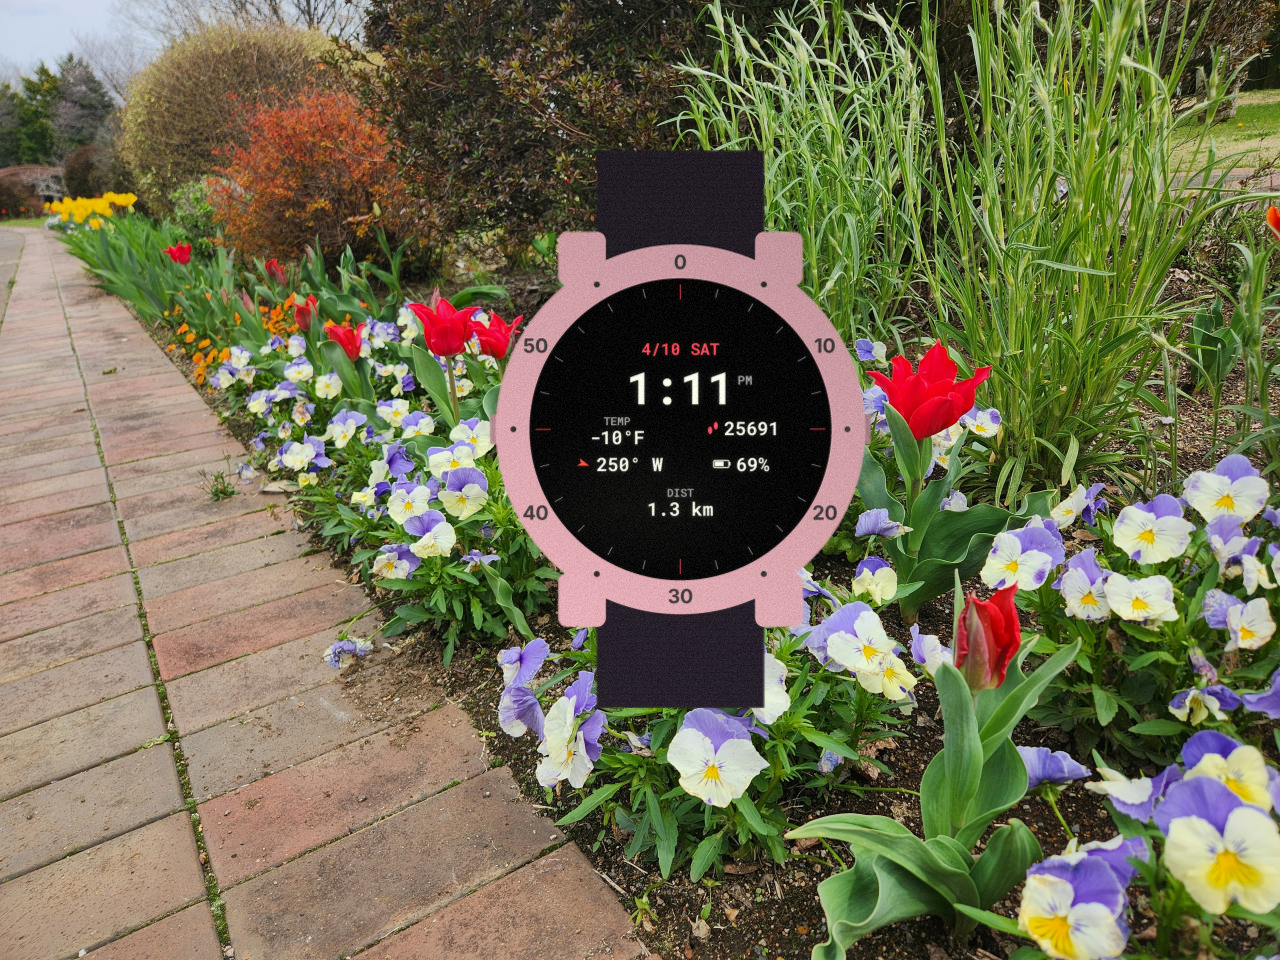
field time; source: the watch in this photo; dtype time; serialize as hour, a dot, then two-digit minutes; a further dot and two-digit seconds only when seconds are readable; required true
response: 1.11
